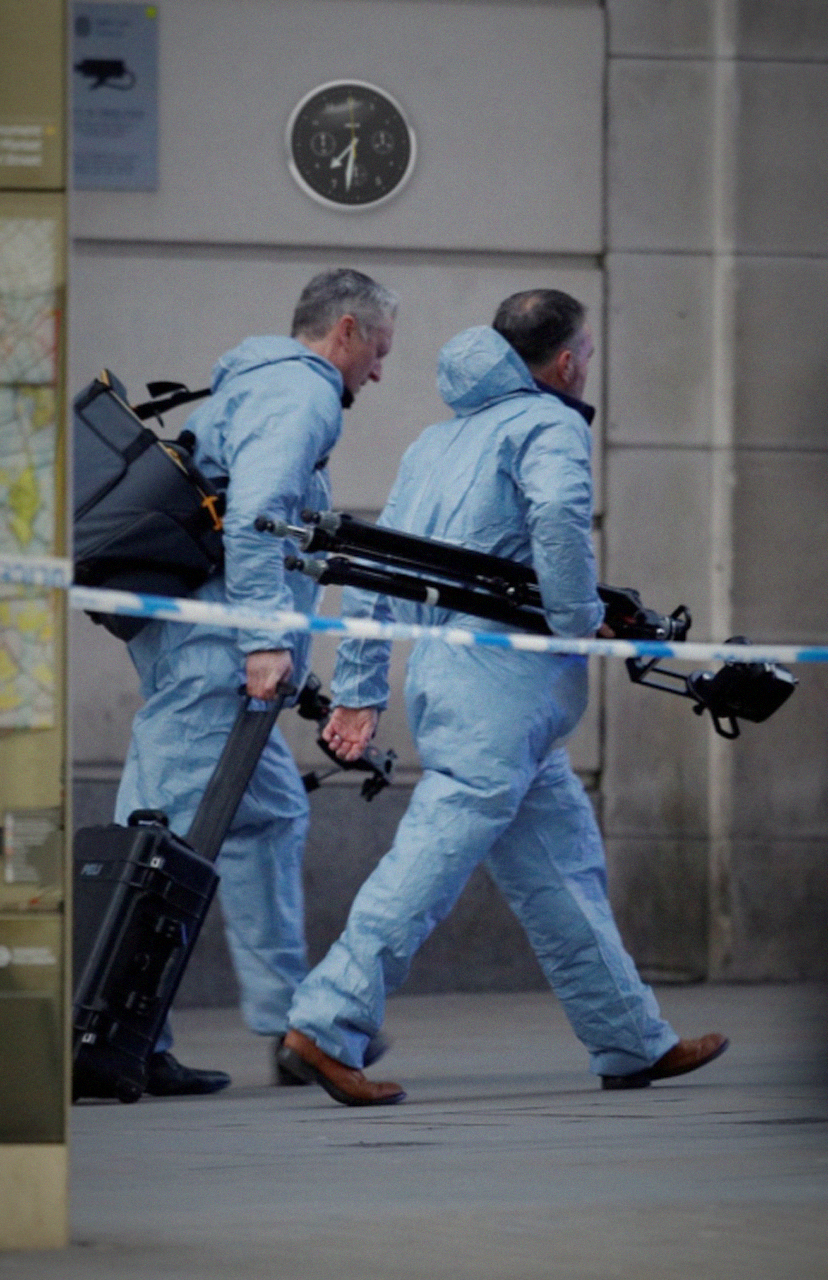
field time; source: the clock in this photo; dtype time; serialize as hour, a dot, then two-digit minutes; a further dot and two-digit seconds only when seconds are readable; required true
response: 7.32
